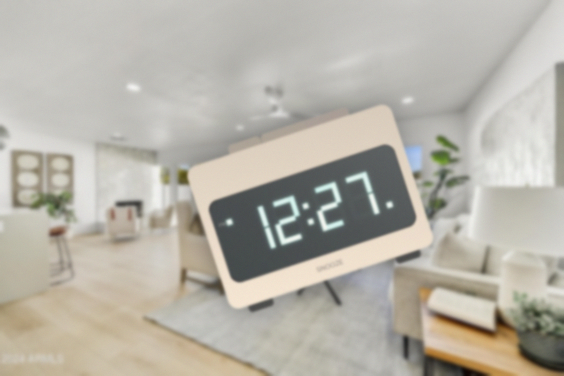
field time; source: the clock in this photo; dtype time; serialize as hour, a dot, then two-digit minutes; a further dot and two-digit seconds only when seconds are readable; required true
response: 12.27
